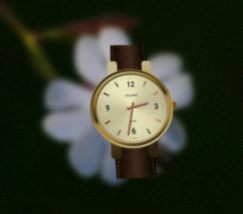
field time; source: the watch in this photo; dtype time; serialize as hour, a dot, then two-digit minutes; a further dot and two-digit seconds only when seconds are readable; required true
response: 2.32
